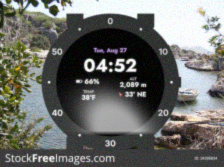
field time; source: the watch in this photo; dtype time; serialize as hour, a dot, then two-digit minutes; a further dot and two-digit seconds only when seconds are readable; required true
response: 4.52
